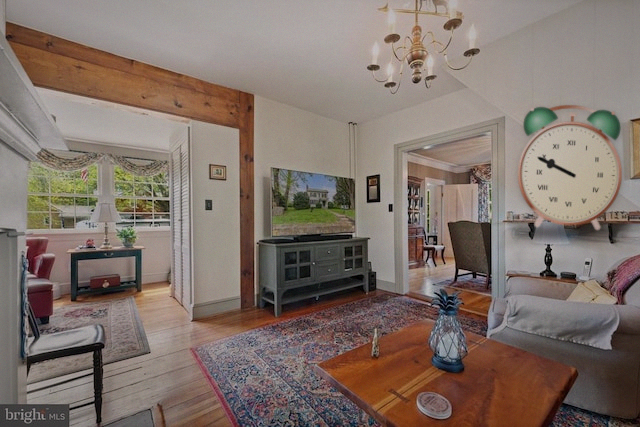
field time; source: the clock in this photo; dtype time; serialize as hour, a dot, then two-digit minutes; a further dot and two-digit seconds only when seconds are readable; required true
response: 9.49
